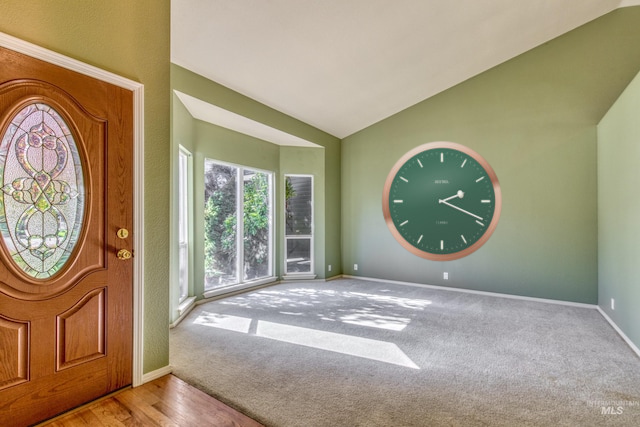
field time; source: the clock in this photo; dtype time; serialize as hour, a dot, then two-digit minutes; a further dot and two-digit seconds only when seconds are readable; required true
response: 2.19
